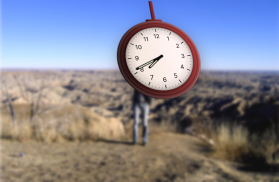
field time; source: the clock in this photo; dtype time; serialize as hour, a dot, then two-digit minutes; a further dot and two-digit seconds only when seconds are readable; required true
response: 7.41
